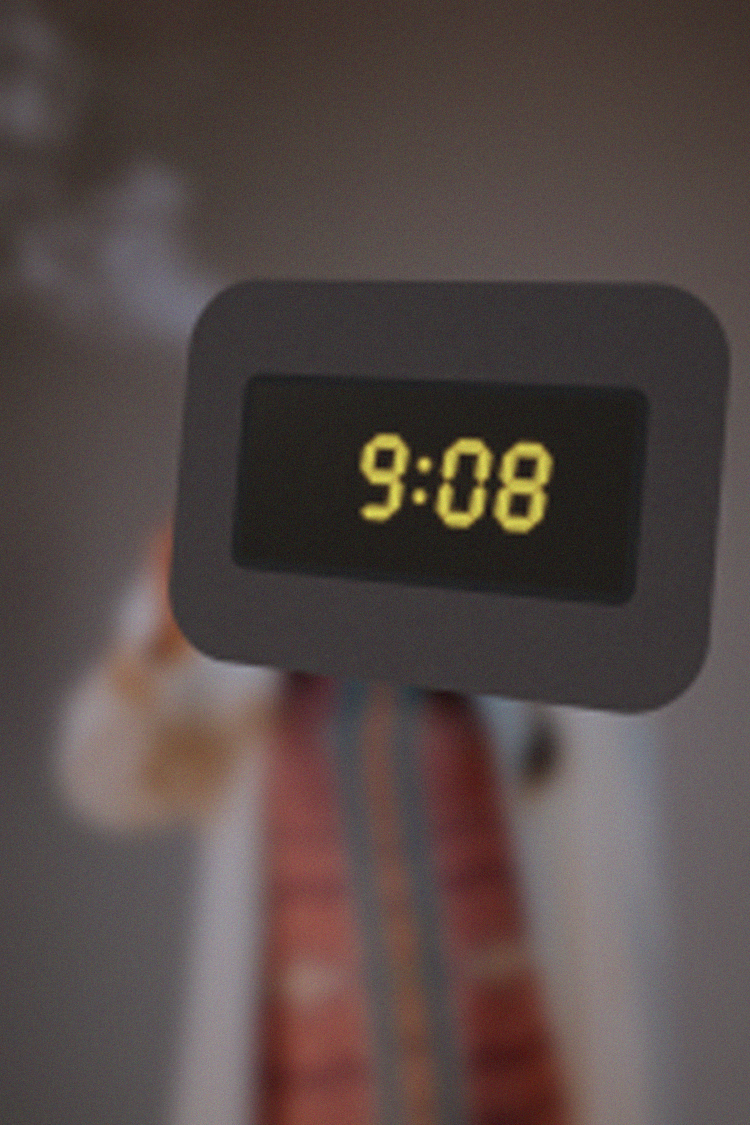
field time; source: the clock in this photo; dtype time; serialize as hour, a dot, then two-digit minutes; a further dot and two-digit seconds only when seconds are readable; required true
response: 9.08
